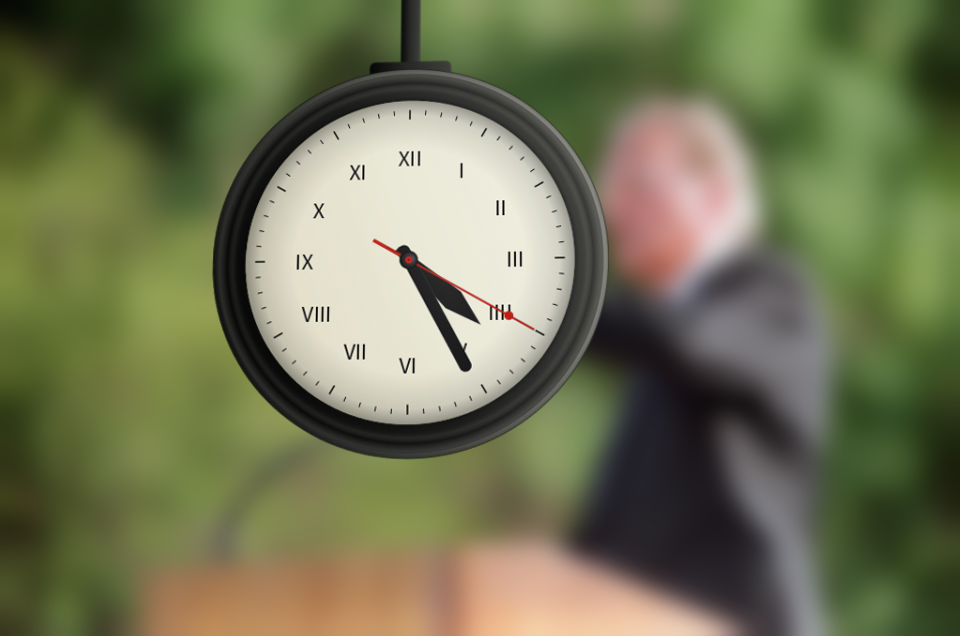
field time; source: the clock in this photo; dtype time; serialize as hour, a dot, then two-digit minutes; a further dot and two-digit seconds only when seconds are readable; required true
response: 4.25.20
